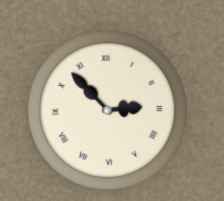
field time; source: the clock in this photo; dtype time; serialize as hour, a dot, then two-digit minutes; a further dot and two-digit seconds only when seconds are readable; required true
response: 2.53
